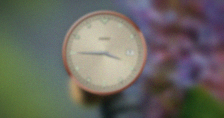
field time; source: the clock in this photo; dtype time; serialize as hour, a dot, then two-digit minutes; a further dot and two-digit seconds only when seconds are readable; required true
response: 3.45
